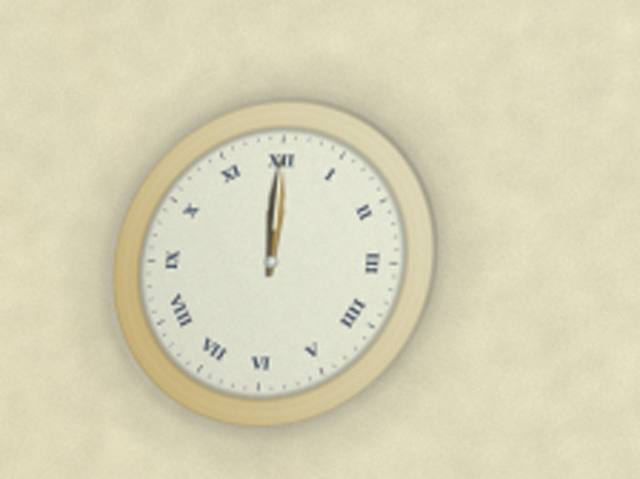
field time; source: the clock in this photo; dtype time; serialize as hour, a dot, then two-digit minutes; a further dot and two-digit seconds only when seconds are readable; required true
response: 12.00
